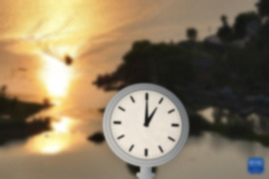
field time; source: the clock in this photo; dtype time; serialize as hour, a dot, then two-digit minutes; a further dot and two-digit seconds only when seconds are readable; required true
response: 1.00
